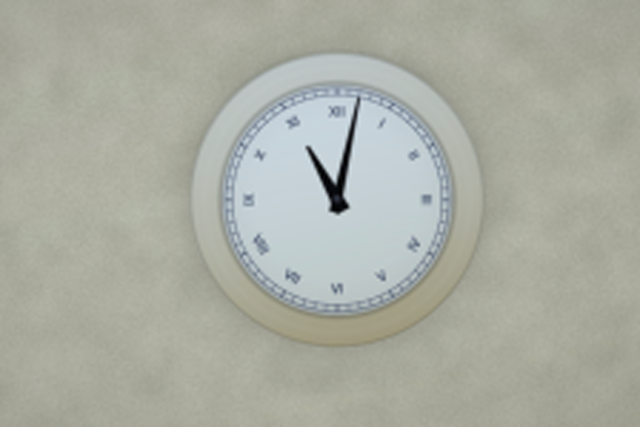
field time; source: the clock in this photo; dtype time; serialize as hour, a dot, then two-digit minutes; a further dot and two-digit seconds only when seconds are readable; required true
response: 11.02
